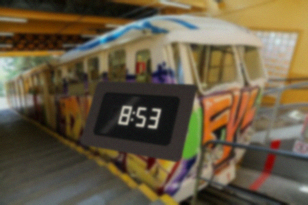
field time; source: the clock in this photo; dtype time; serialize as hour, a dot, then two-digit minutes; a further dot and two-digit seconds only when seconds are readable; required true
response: 8.53
